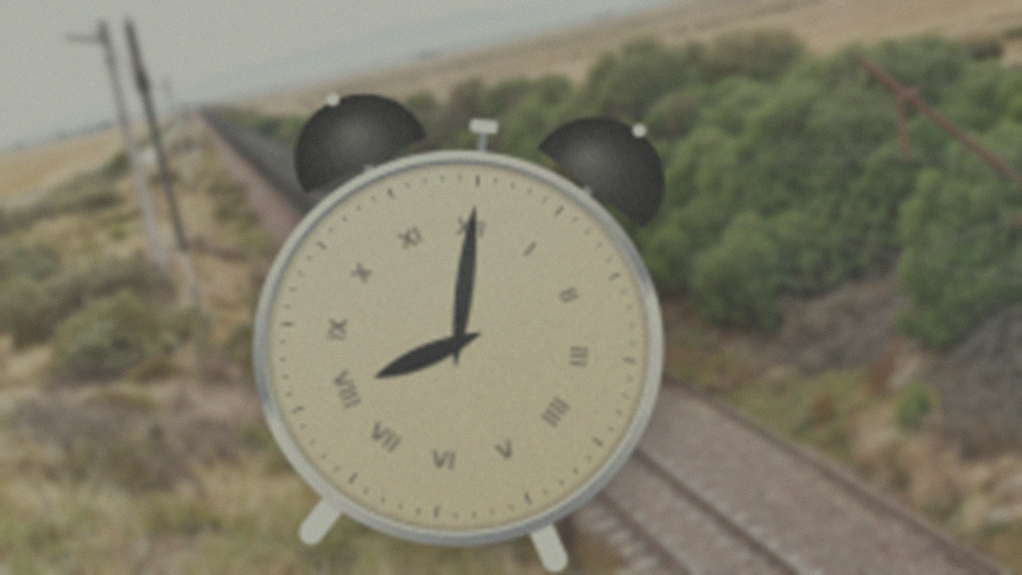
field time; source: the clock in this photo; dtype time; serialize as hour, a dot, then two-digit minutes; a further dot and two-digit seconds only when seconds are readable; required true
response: 8.00
